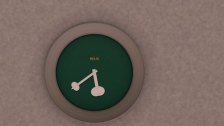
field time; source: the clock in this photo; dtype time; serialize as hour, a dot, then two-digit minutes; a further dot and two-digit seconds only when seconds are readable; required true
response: 5.39
